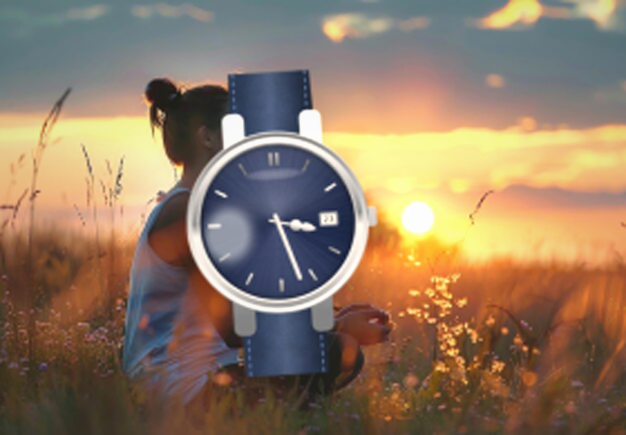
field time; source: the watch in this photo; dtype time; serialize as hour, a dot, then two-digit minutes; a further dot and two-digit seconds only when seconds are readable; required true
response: 3.27
